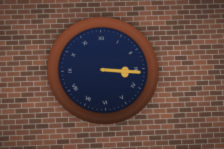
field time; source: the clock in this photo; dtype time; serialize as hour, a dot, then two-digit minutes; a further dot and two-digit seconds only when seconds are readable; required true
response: 3.16
